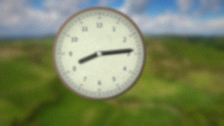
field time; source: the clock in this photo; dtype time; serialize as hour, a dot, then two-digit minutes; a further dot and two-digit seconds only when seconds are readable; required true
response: 8.14
